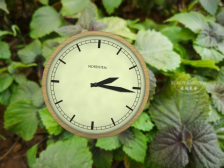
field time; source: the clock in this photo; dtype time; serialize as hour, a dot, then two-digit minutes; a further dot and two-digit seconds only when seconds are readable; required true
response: 2.16
